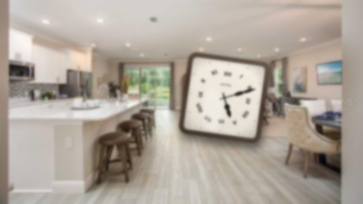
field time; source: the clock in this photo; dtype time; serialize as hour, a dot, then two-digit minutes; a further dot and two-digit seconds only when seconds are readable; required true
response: 5.11
